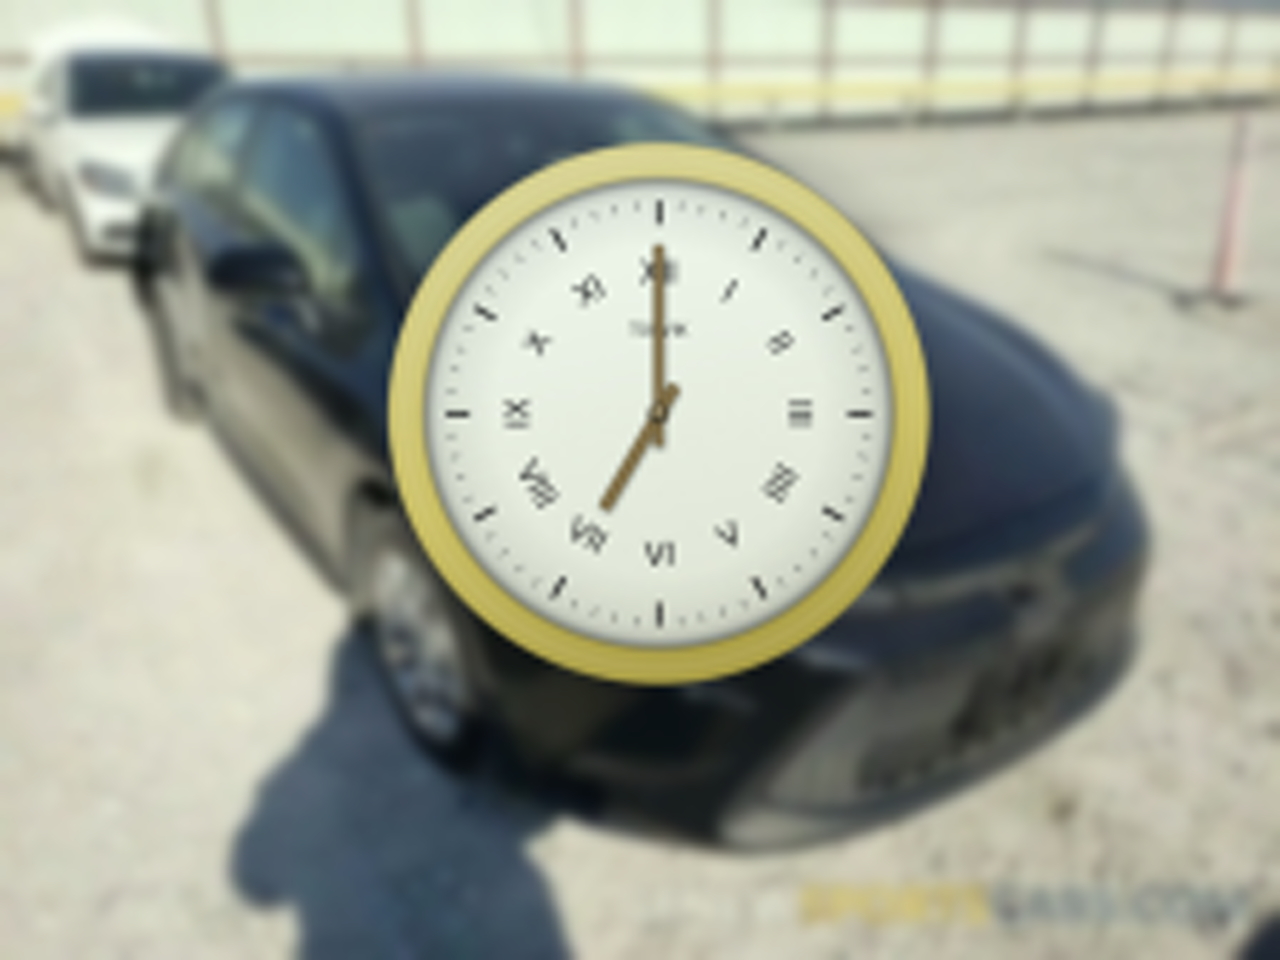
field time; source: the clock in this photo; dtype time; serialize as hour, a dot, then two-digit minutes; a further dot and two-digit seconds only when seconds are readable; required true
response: 7.00
